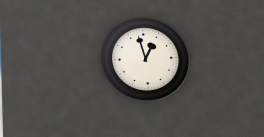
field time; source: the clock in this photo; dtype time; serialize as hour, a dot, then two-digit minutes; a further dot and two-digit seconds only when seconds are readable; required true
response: 12.58
